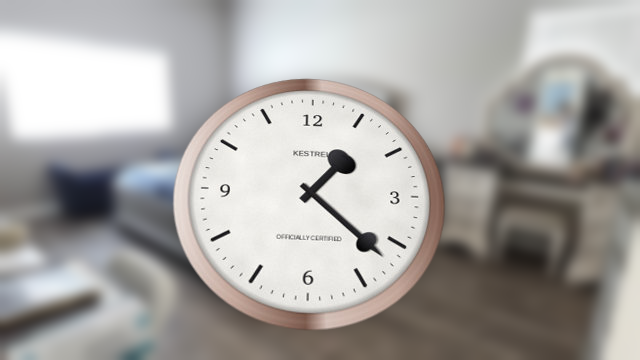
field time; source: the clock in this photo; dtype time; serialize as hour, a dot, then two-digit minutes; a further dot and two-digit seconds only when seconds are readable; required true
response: 1.22
